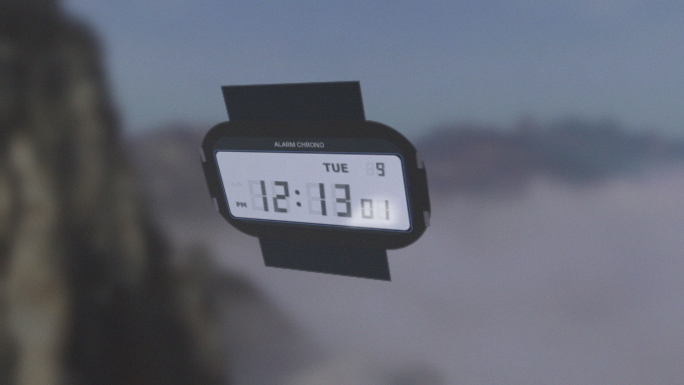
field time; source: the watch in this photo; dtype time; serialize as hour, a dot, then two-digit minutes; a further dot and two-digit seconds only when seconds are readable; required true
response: 12.13.01
